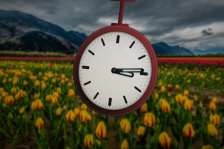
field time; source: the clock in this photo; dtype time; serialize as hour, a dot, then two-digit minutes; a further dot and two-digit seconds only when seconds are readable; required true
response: 3.14
